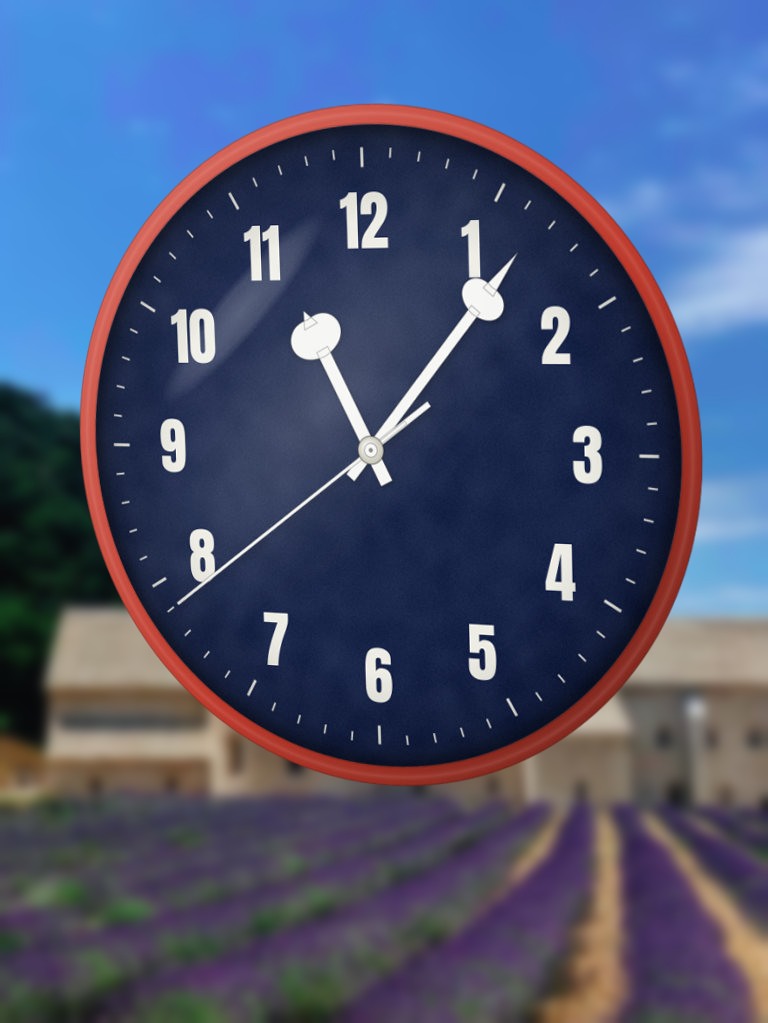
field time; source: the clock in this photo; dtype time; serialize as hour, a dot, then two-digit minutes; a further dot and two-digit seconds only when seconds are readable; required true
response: 11.06.39
